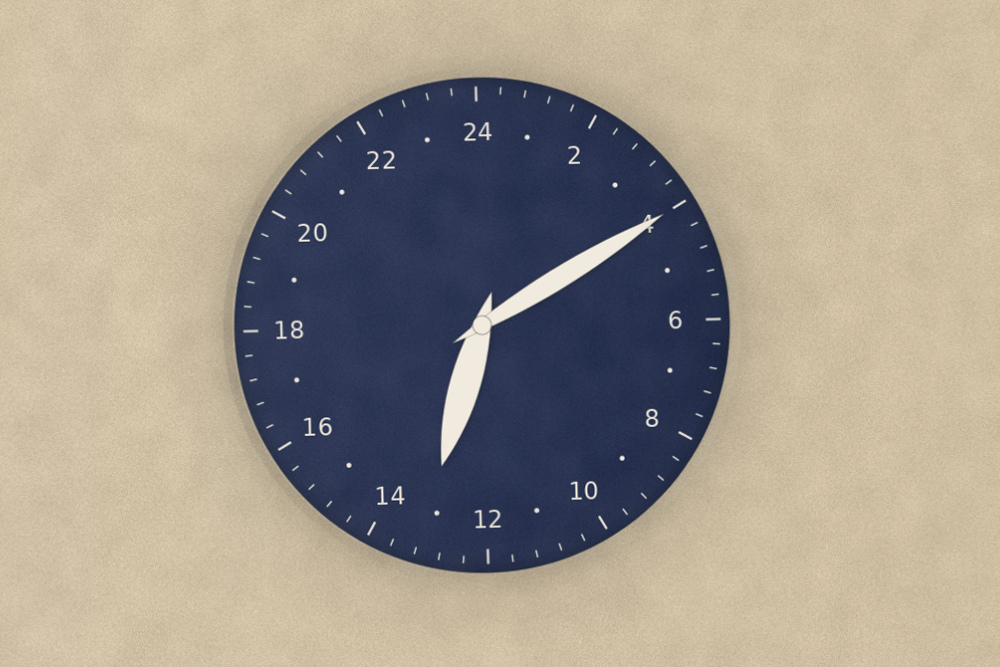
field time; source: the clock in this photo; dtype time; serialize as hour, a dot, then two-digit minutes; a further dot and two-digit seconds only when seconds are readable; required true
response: 13.10
